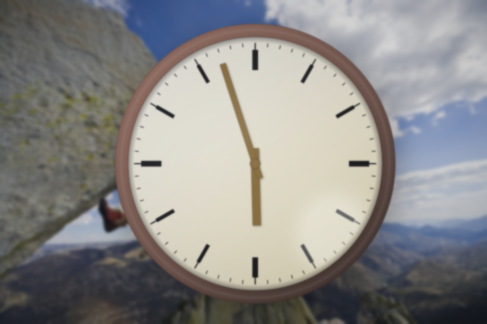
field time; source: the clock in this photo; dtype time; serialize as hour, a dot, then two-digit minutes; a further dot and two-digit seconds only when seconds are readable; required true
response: 5.57
